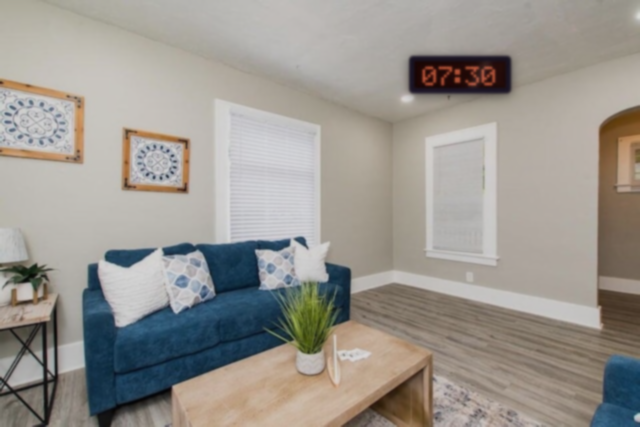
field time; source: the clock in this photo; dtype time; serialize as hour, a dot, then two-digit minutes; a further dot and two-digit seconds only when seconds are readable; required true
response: 7.30
